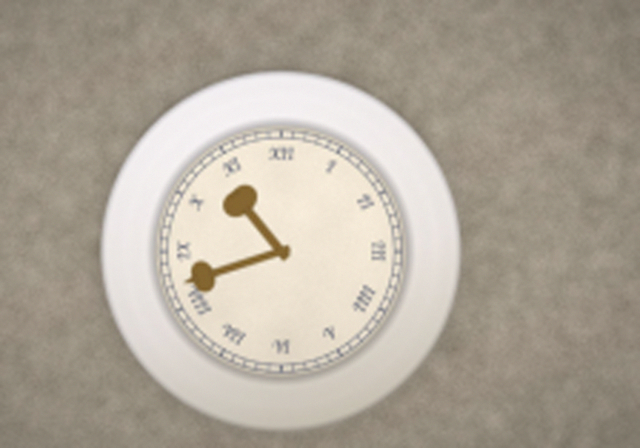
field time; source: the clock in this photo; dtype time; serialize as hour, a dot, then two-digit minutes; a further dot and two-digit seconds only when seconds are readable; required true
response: 10.42
